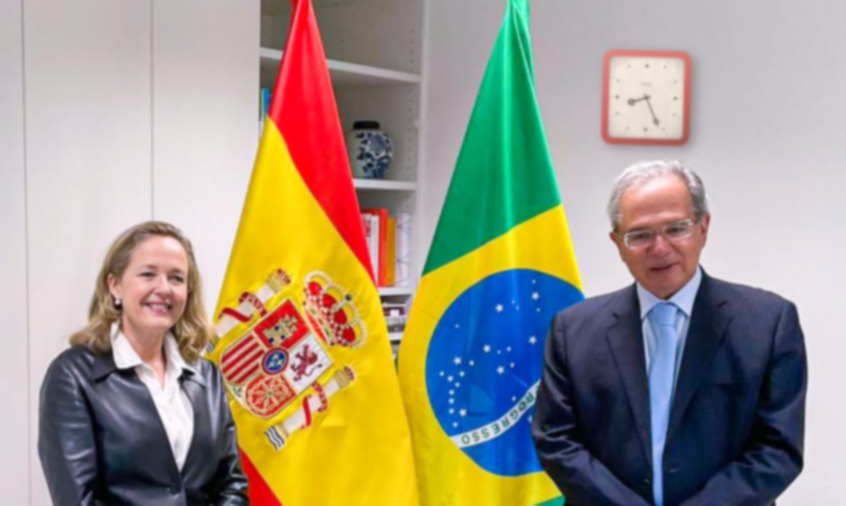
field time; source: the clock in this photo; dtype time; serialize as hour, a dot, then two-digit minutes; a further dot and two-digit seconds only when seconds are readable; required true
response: 8.26
